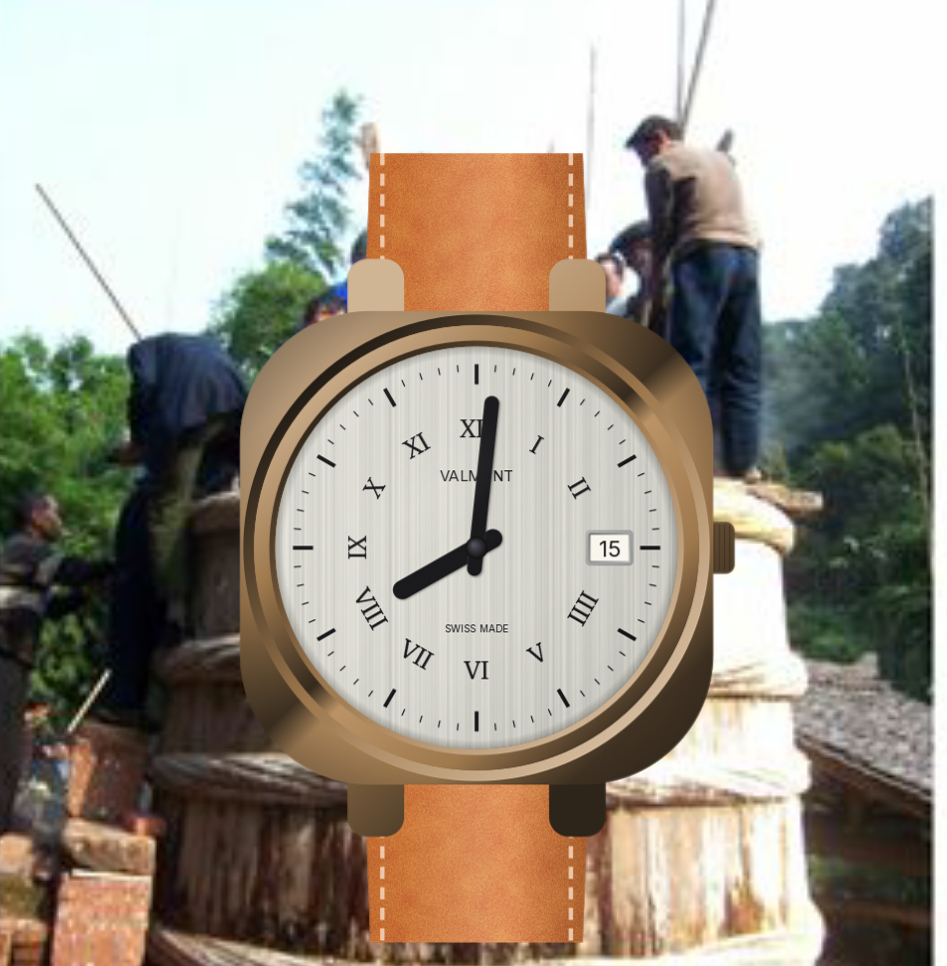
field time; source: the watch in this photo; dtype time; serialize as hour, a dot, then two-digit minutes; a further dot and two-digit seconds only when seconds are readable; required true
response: 8.01
